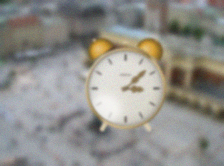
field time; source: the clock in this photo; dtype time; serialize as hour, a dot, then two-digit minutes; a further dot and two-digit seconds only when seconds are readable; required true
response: 3.08
